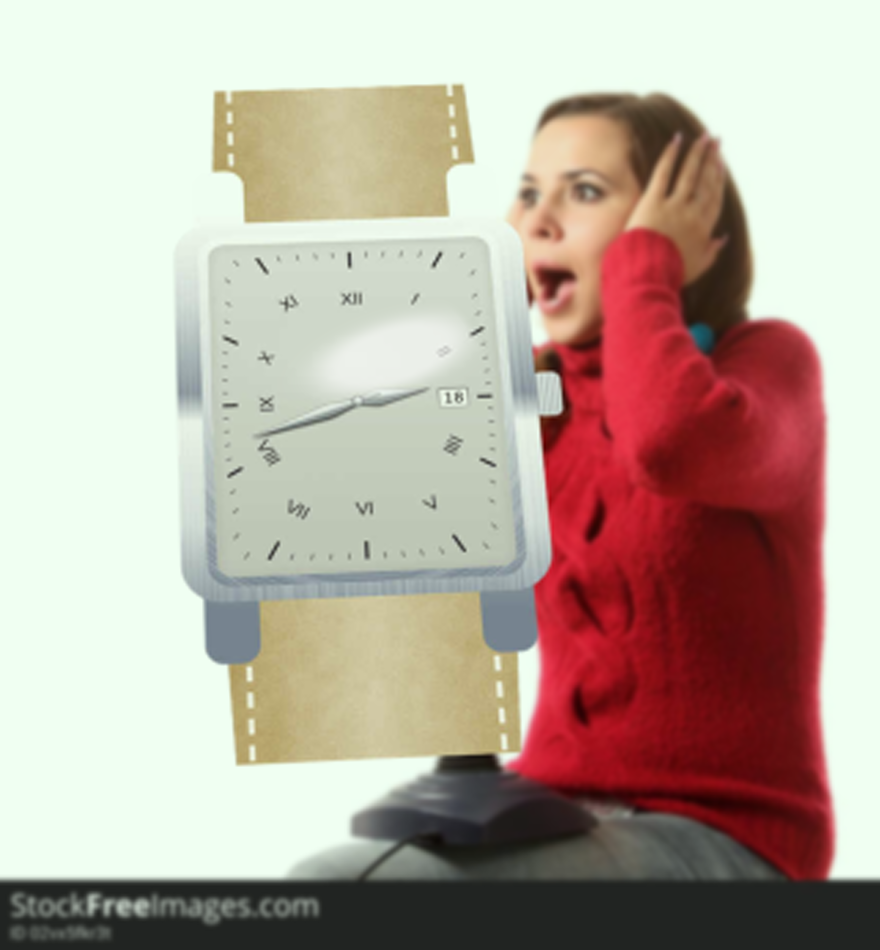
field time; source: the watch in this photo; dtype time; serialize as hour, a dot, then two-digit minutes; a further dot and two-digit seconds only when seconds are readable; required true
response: 2.42
